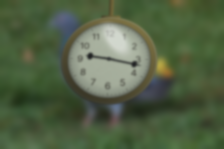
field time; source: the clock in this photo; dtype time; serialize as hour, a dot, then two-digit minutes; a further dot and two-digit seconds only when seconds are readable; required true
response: 9.17
